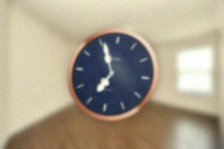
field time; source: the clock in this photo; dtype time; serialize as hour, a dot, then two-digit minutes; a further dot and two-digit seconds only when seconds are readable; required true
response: 6.56
